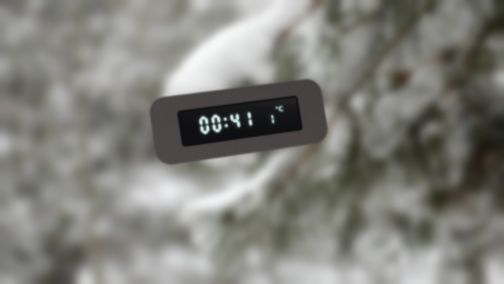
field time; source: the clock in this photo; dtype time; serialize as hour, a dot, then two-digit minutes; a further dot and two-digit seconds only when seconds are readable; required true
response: 0.41
